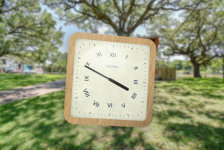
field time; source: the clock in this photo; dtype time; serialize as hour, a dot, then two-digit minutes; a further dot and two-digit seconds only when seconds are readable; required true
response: 3.49
